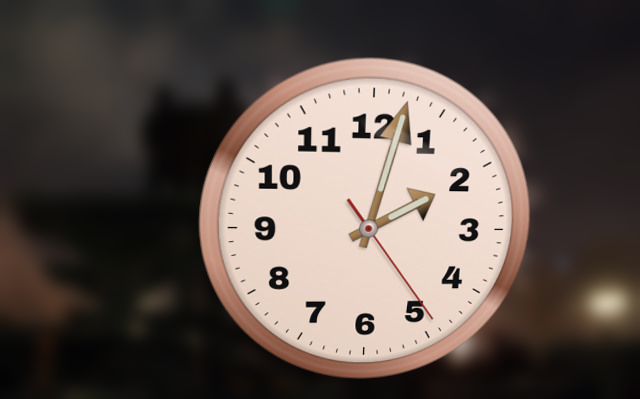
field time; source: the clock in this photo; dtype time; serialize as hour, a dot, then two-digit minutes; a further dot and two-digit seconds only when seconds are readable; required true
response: 2.02.24
